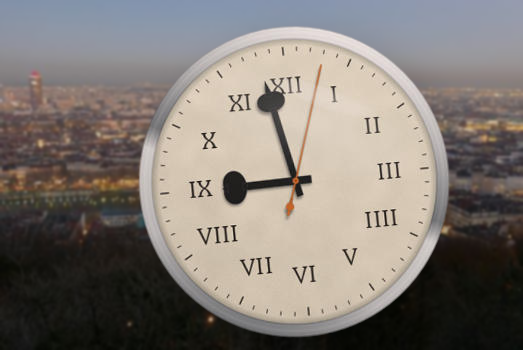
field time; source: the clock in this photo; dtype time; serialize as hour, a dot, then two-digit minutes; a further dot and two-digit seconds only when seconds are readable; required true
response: 8.58.03
